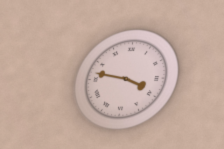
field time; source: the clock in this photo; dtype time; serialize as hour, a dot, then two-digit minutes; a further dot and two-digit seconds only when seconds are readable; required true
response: 3.47
